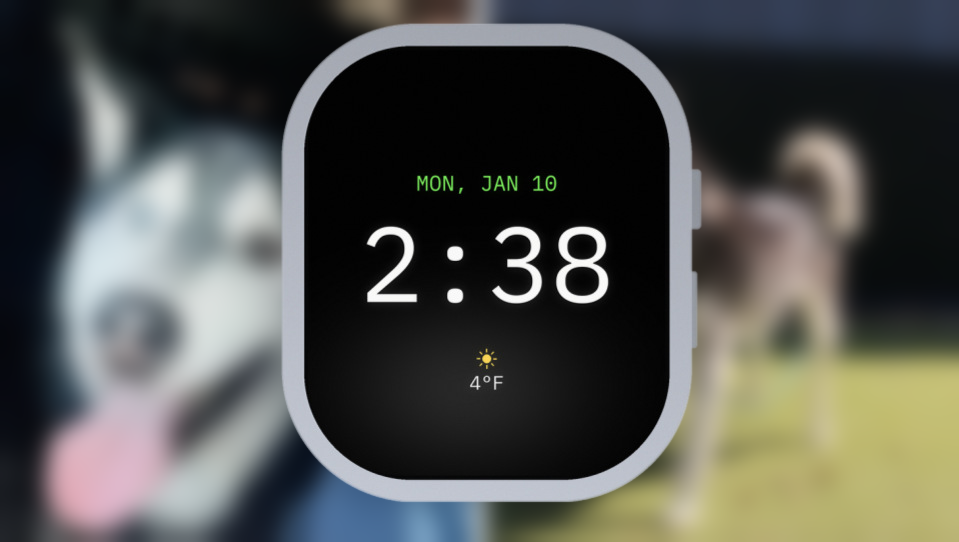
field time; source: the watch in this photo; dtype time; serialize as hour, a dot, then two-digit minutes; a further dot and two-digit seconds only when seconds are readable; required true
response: 2.38
